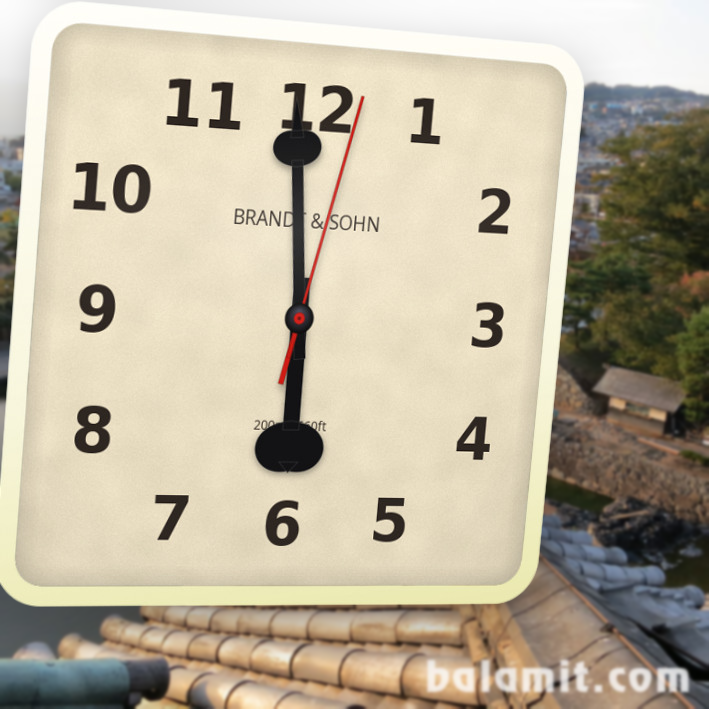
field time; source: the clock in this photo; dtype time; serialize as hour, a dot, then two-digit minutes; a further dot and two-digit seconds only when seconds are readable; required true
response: 5.59.02
